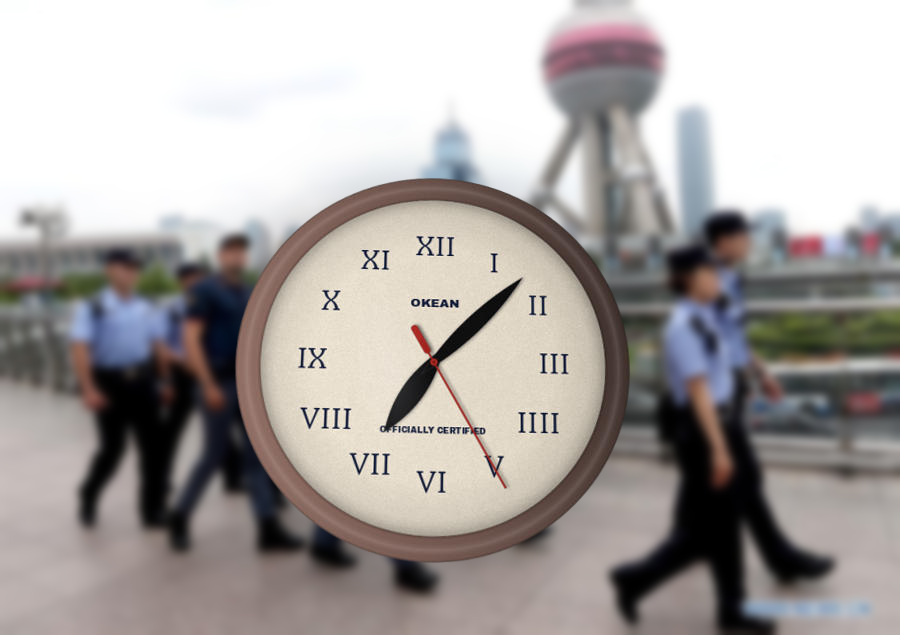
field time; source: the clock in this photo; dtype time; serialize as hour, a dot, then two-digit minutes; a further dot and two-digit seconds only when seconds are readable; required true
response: 7.07.25
